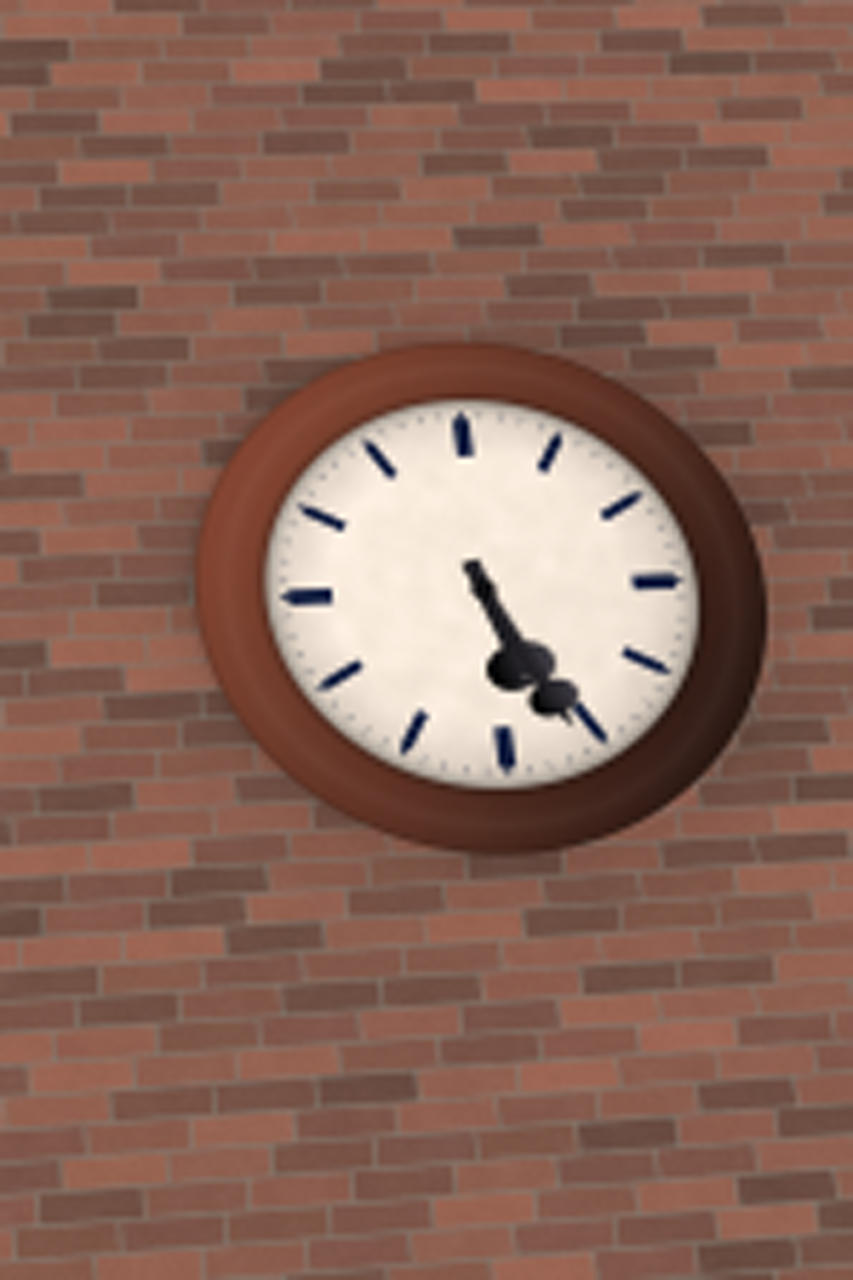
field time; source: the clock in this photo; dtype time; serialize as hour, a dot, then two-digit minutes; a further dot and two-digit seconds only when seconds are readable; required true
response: 5.26
